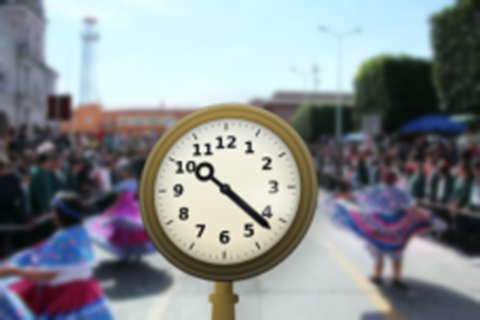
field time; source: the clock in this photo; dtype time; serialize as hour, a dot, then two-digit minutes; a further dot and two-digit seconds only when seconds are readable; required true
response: 10.22
